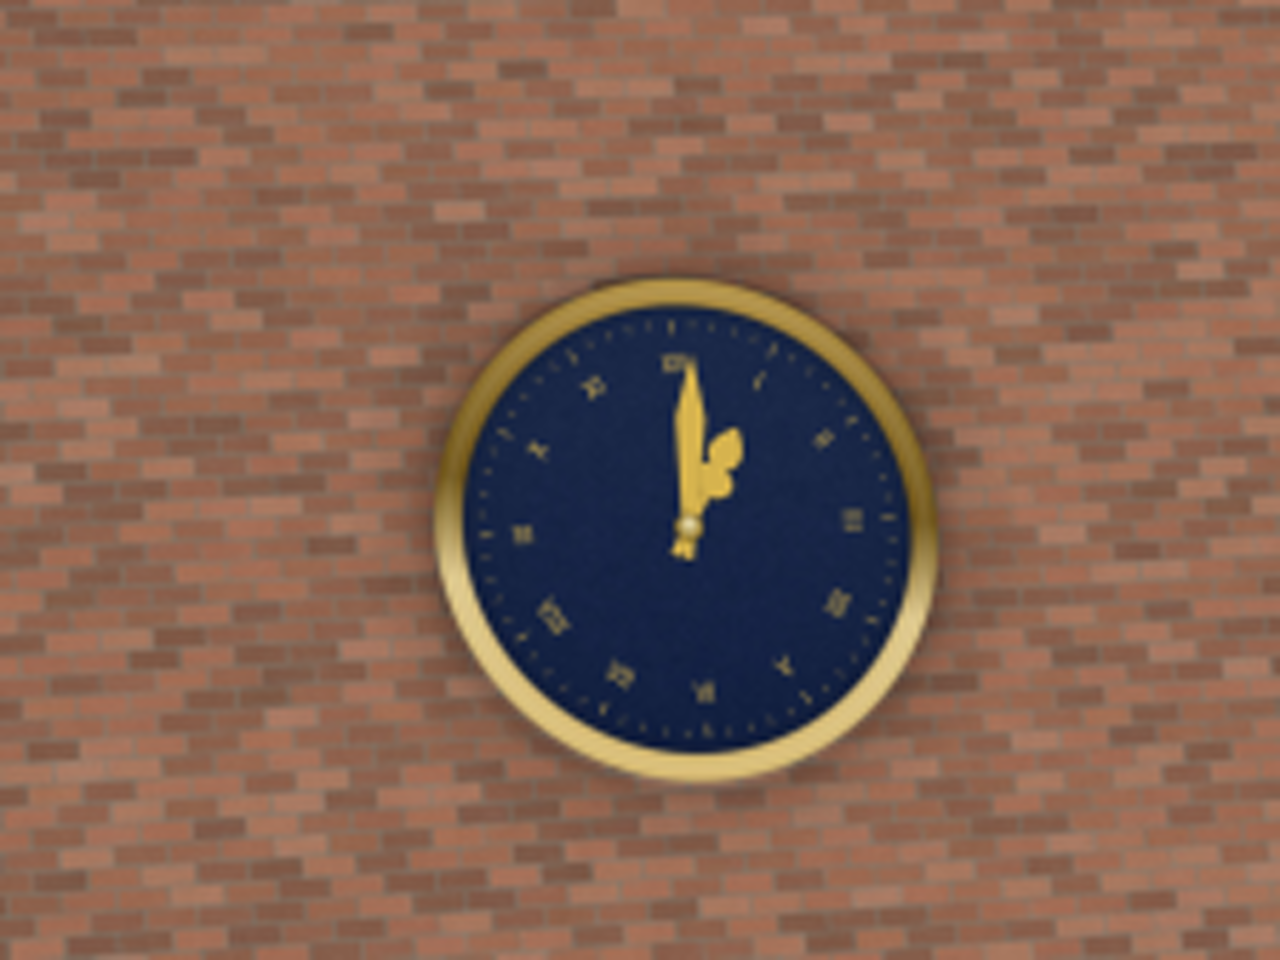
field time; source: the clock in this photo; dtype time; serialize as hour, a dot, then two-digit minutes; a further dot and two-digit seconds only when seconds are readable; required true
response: 1.01
